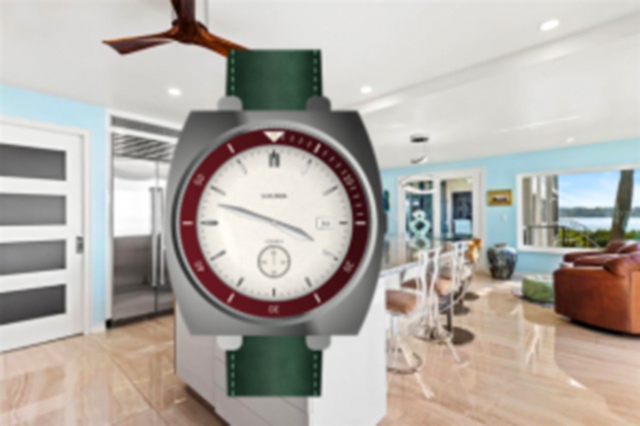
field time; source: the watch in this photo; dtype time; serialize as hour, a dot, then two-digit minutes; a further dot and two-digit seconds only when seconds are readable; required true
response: 3.48
